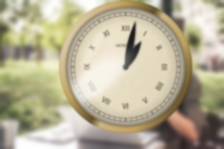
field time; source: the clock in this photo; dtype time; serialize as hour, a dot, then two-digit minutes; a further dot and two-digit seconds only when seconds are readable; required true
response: 1.02
